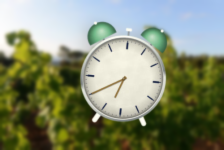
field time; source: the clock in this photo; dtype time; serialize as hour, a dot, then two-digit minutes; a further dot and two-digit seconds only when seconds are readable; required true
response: 6.40
